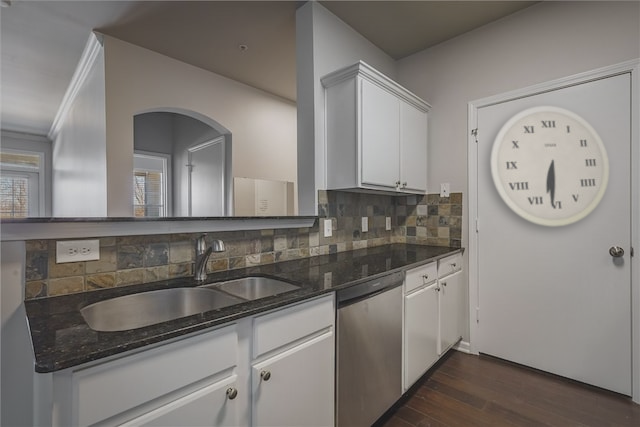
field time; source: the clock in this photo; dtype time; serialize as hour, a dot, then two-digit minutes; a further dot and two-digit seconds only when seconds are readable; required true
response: 6.31
